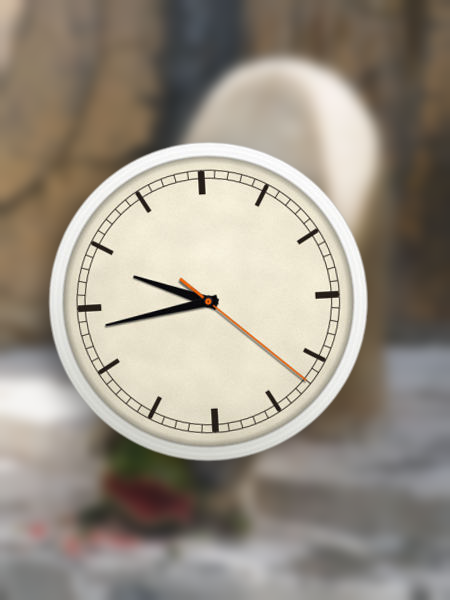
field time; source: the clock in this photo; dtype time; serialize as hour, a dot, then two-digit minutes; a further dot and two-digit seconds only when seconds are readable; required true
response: 9.43.22
